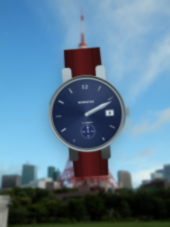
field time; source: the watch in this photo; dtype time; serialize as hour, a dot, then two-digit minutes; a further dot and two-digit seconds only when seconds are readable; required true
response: 2.11
